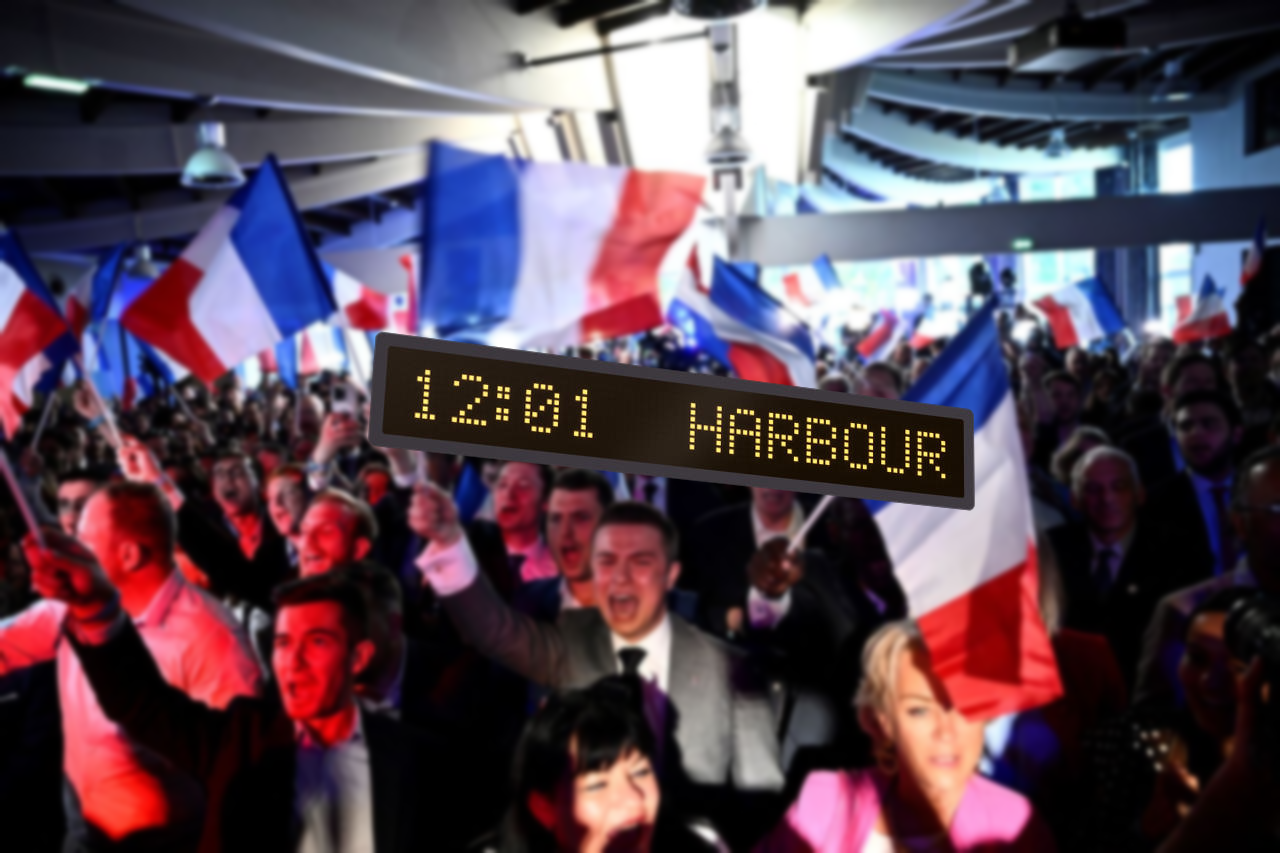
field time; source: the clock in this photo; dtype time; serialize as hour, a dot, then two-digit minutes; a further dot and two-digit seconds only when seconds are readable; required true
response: 12.01
